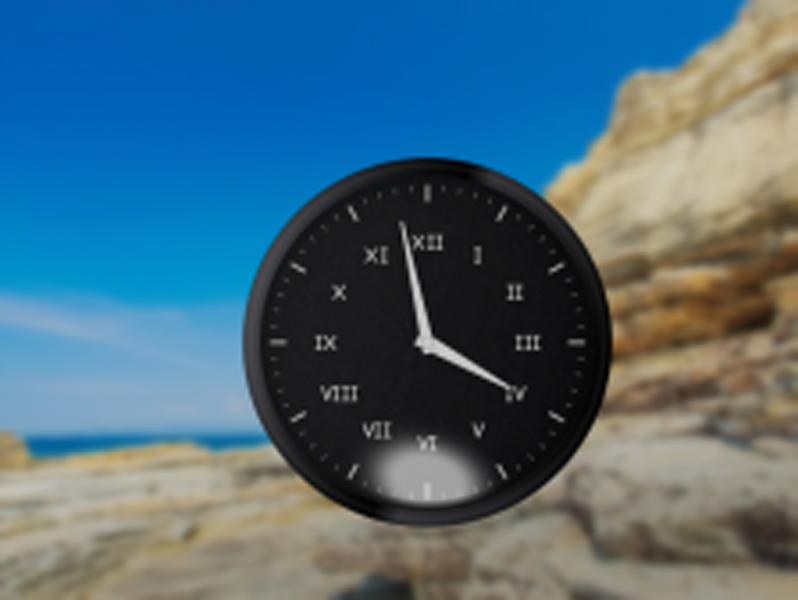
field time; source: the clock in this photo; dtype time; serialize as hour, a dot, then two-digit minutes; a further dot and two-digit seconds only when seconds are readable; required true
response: 3.58
